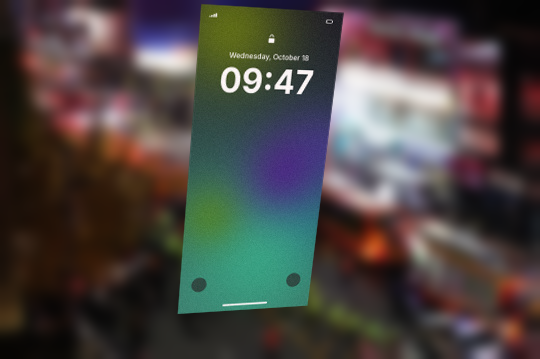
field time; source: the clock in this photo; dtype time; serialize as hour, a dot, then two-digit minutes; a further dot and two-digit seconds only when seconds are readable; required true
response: 9.47
